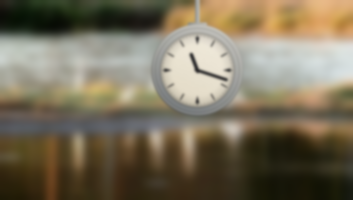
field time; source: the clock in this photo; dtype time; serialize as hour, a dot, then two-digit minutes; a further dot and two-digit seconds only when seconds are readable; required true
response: 11.18
